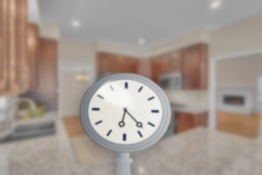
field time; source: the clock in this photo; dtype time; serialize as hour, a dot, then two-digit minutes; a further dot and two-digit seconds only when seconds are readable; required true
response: 6.23
